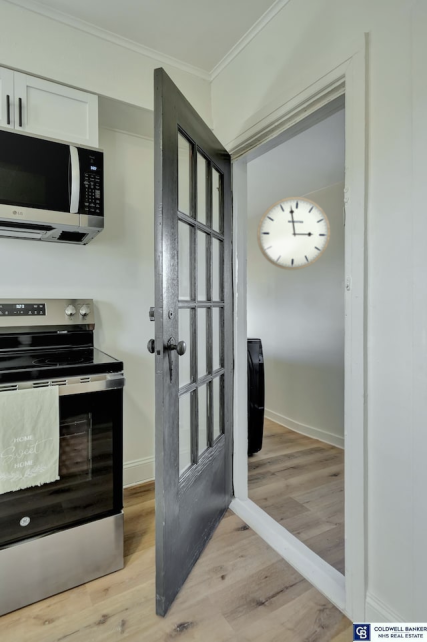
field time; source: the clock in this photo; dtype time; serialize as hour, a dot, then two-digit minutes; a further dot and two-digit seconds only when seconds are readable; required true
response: 2.58
